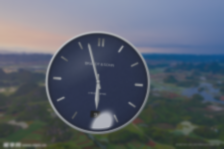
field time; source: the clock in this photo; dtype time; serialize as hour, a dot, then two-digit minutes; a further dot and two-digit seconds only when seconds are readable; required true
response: 5.57
